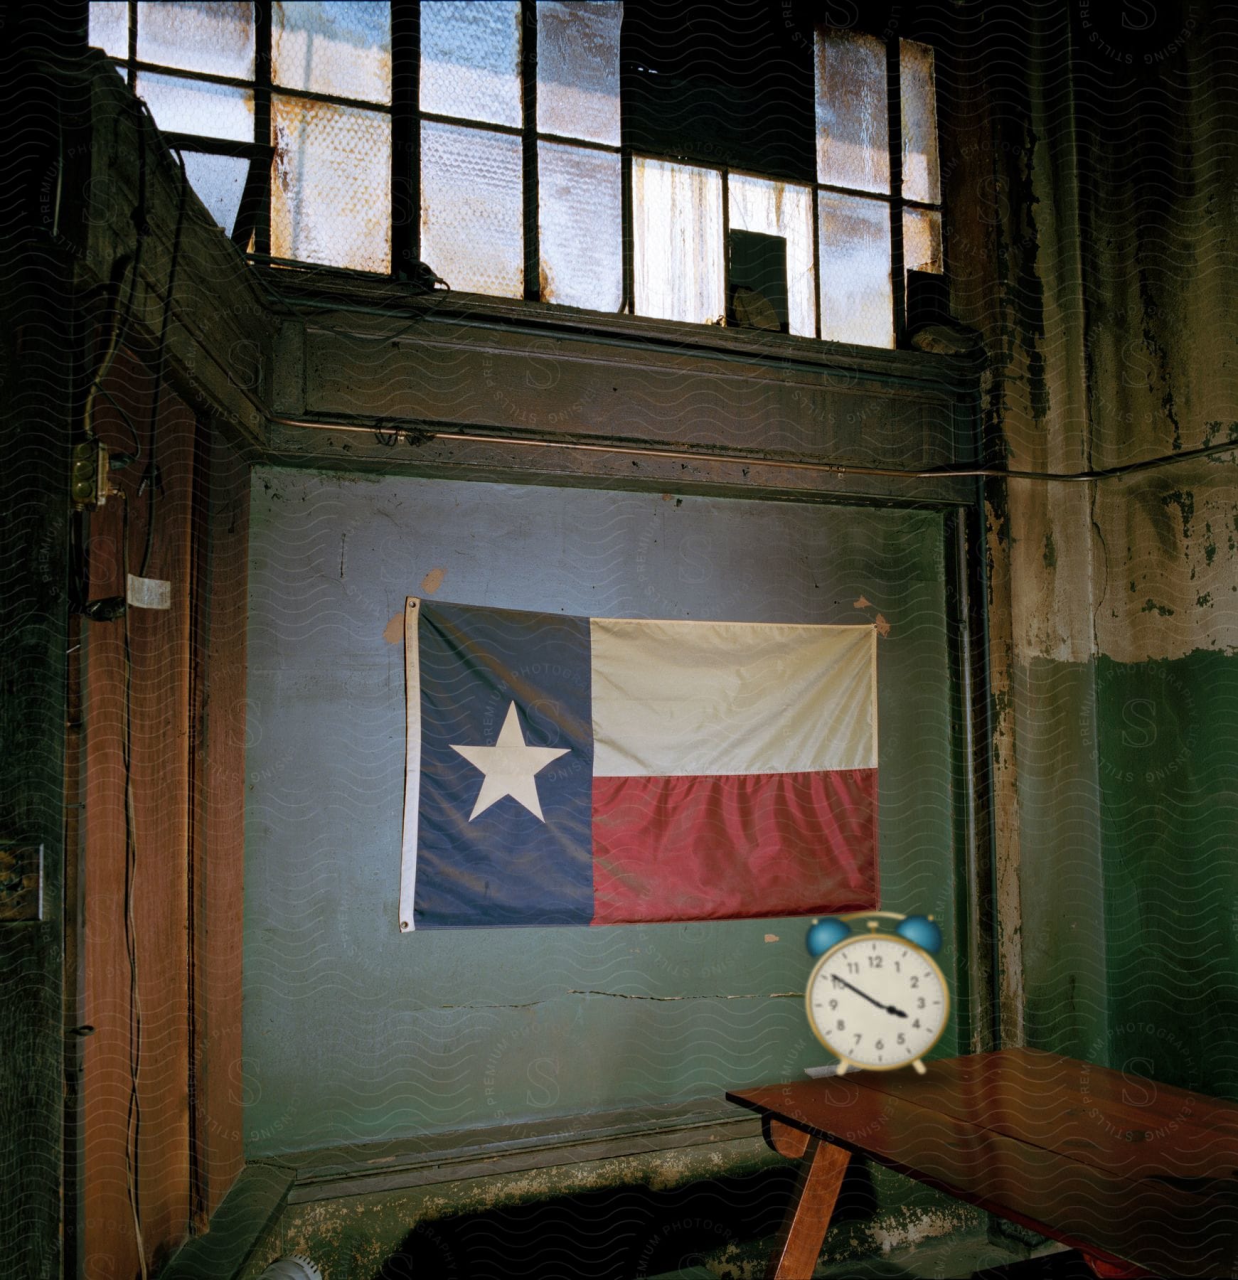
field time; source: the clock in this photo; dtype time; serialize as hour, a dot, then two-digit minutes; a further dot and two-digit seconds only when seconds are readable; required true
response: 3.51
